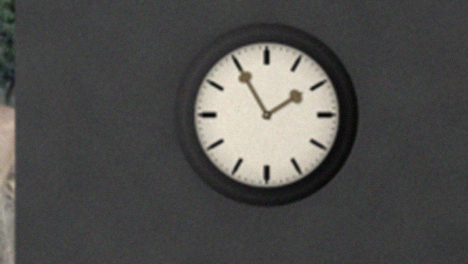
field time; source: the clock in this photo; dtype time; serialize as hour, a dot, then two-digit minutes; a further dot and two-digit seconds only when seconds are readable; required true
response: 1.55
